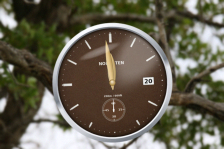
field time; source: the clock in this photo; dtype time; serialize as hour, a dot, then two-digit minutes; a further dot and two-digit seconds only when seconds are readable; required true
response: 11.59
